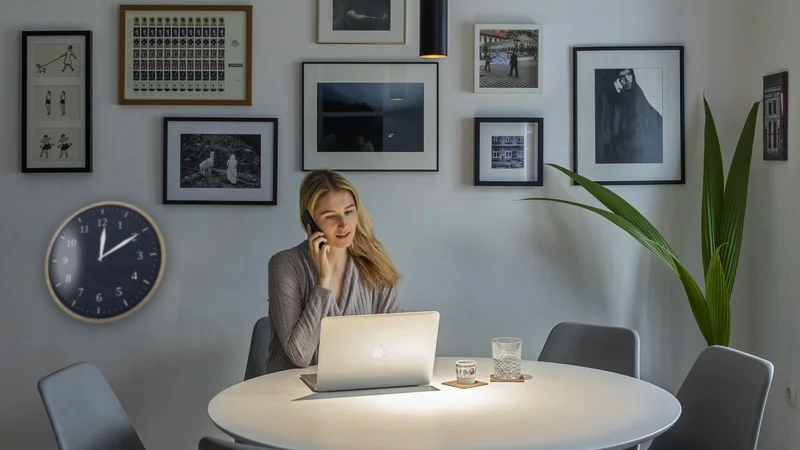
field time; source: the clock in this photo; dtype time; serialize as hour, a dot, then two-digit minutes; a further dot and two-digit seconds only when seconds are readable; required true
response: 12.10
